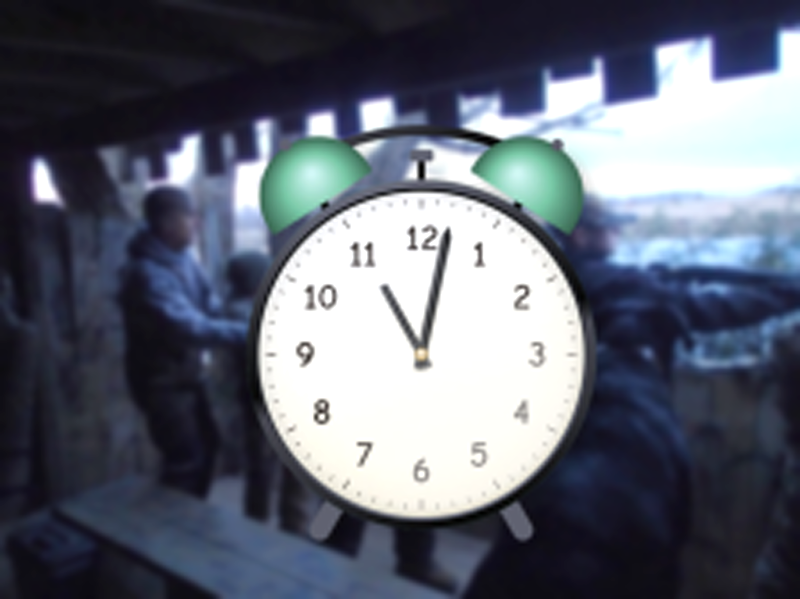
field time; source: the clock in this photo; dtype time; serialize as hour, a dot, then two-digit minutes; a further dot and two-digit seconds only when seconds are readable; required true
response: 11.02
